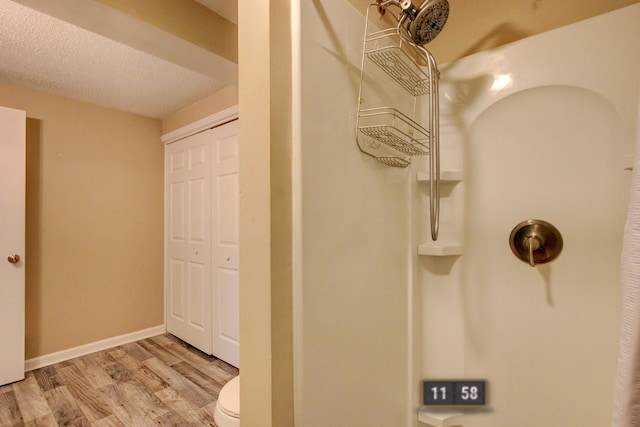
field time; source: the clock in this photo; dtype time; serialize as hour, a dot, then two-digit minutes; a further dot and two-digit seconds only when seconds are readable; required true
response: 11.58
